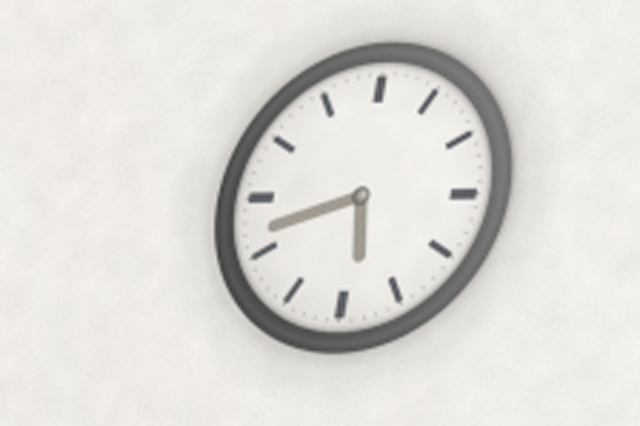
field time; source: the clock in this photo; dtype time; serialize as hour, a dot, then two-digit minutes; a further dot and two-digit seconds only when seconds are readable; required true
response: 5.42
